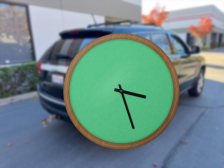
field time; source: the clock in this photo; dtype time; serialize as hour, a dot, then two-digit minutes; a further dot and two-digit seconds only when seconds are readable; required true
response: 3.27
